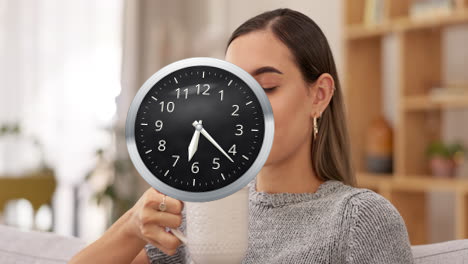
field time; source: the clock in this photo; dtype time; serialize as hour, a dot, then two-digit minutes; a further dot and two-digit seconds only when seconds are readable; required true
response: 6.22
